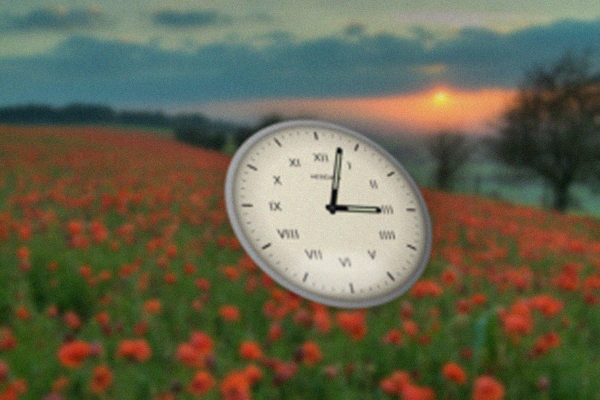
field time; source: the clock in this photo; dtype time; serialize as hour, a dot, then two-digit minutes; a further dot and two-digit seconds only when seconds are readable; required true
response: 3.03
